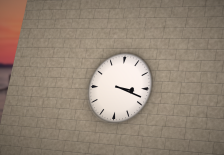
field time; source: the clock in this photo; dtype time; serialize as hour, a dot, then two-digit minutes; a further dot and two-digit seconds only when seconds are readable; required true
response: 3.18
